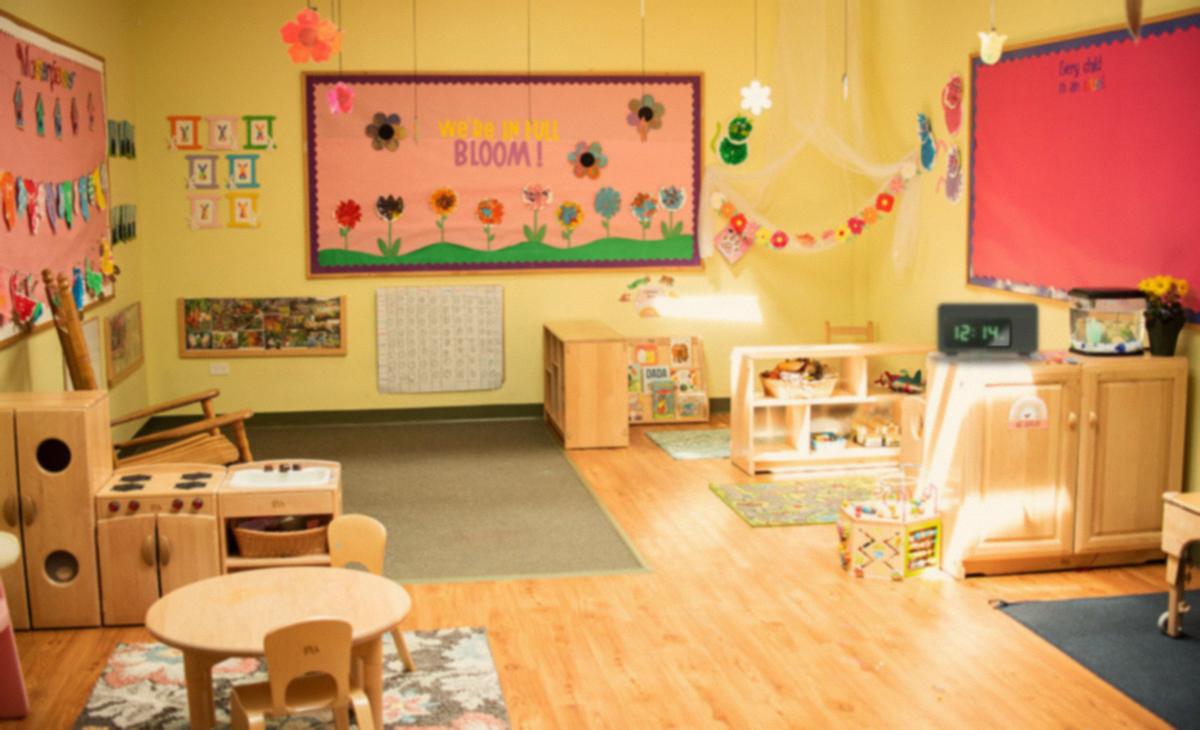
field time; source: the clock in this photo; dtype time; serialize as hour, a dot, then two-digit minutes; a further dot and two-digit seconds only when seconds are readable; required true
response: 12.14
